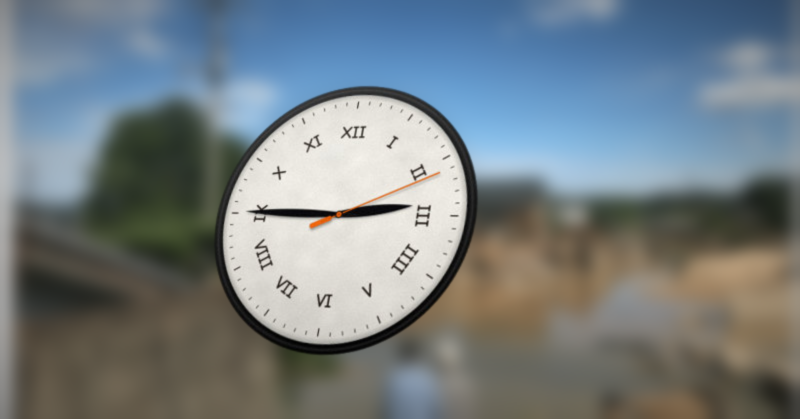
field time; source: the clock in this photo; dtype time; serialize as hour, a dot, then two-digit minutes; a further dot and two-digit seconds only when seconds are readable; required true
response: 2.45.11
